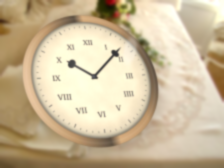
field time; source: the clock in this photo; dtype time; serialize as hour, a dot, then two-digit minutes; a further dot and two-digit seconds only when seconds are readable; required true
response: 10.08
